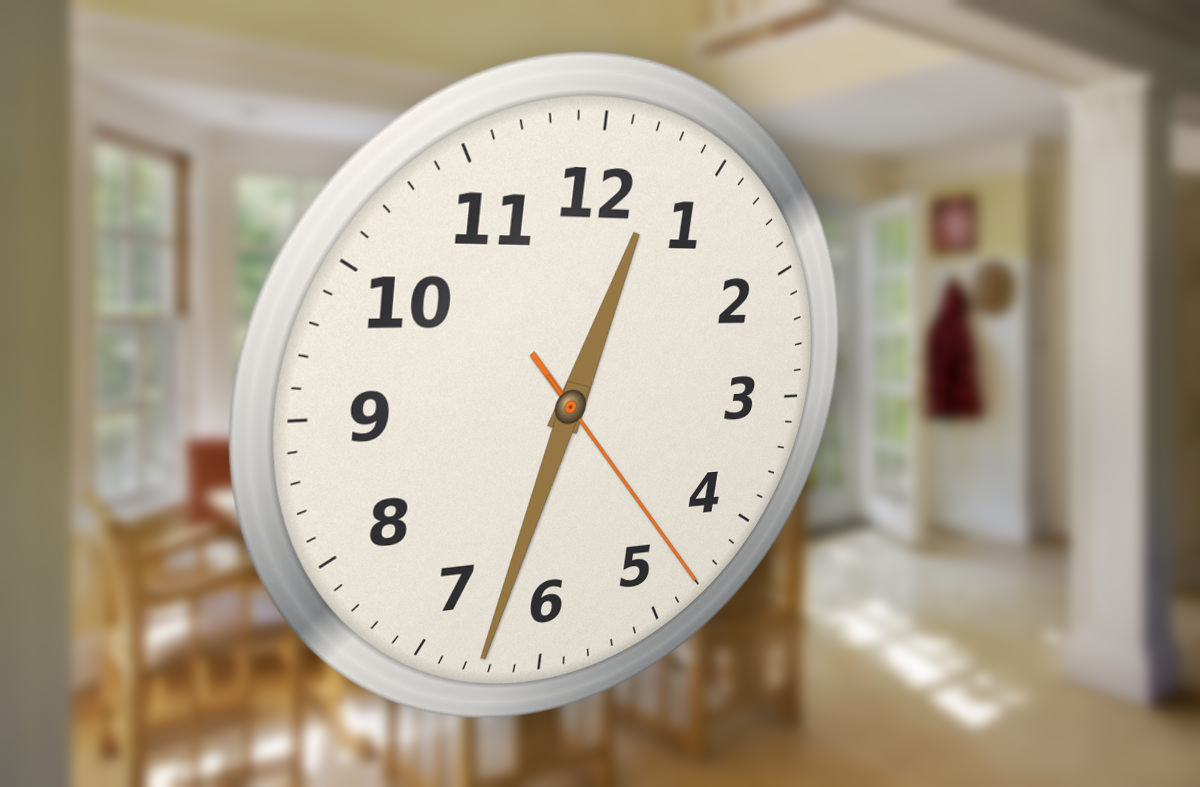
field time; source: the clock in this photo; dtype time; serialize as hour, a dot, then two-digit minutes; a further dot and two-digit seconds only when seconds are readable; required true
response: 12.32.23
